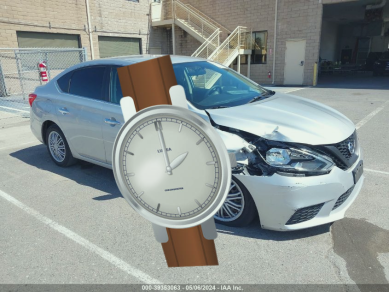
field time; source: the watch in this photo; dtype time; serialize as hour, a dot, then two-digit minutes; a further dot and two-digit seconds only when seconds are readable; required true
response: 2.00
